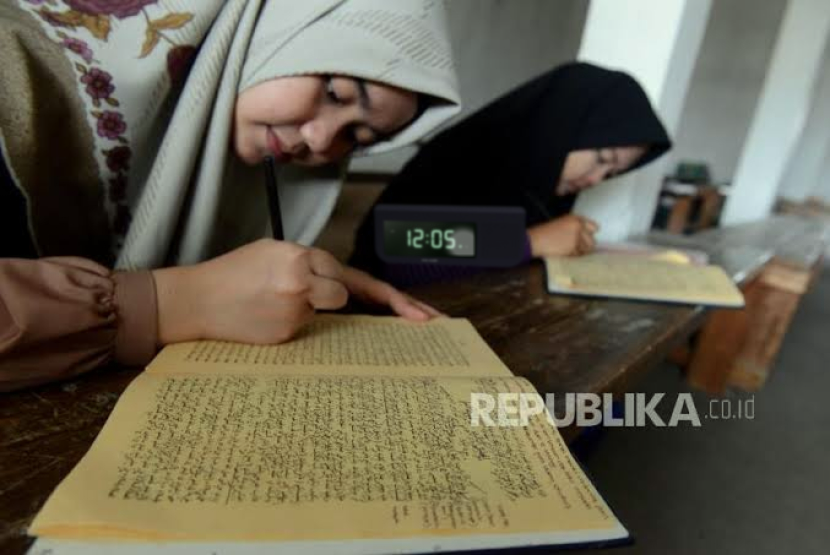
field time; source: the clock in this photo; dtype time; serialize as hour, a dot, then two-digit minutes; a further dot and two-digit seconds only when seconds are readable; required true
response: 12.05
